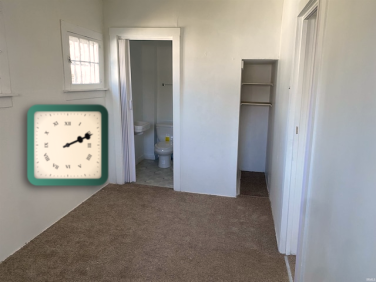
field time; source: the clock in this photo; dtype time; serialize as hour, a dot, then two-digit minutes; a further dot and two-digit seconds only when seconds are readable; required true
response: 2.11
